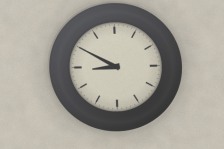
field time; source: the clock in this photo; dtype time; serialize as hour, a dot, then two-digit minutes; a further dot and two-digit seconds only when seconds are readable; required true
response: 8.50
